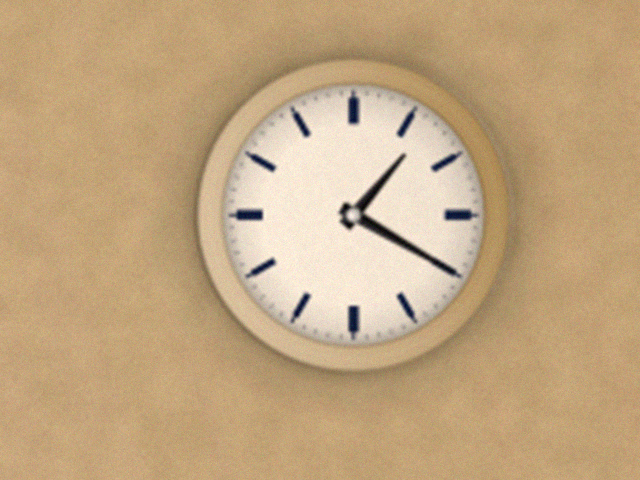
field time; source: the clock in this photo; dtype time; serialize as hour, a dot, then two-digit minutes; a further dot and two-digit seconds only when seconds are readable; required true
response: 1.20
